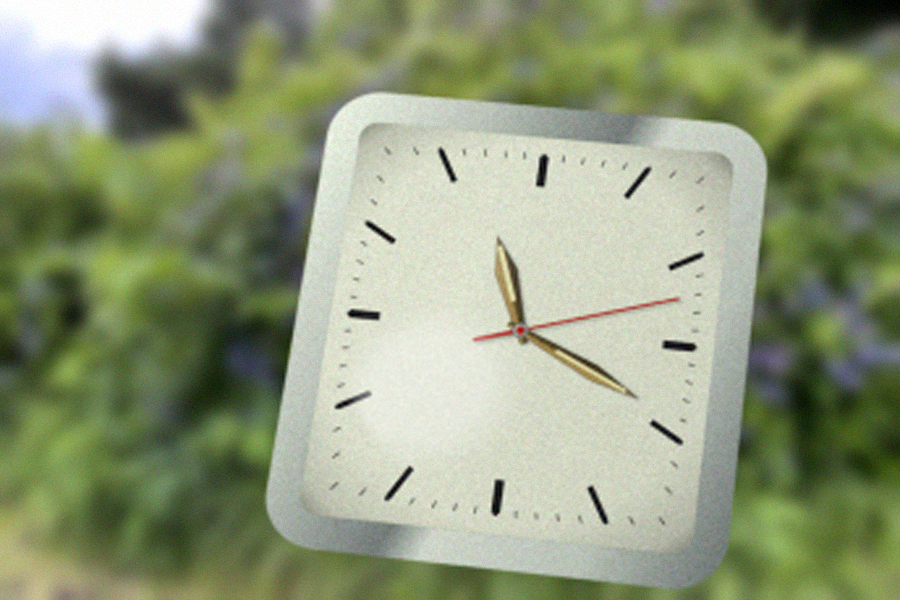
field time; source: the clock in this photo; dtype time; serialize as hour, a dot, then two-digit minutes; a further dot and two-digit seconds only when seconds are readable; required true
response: 11.19.12
